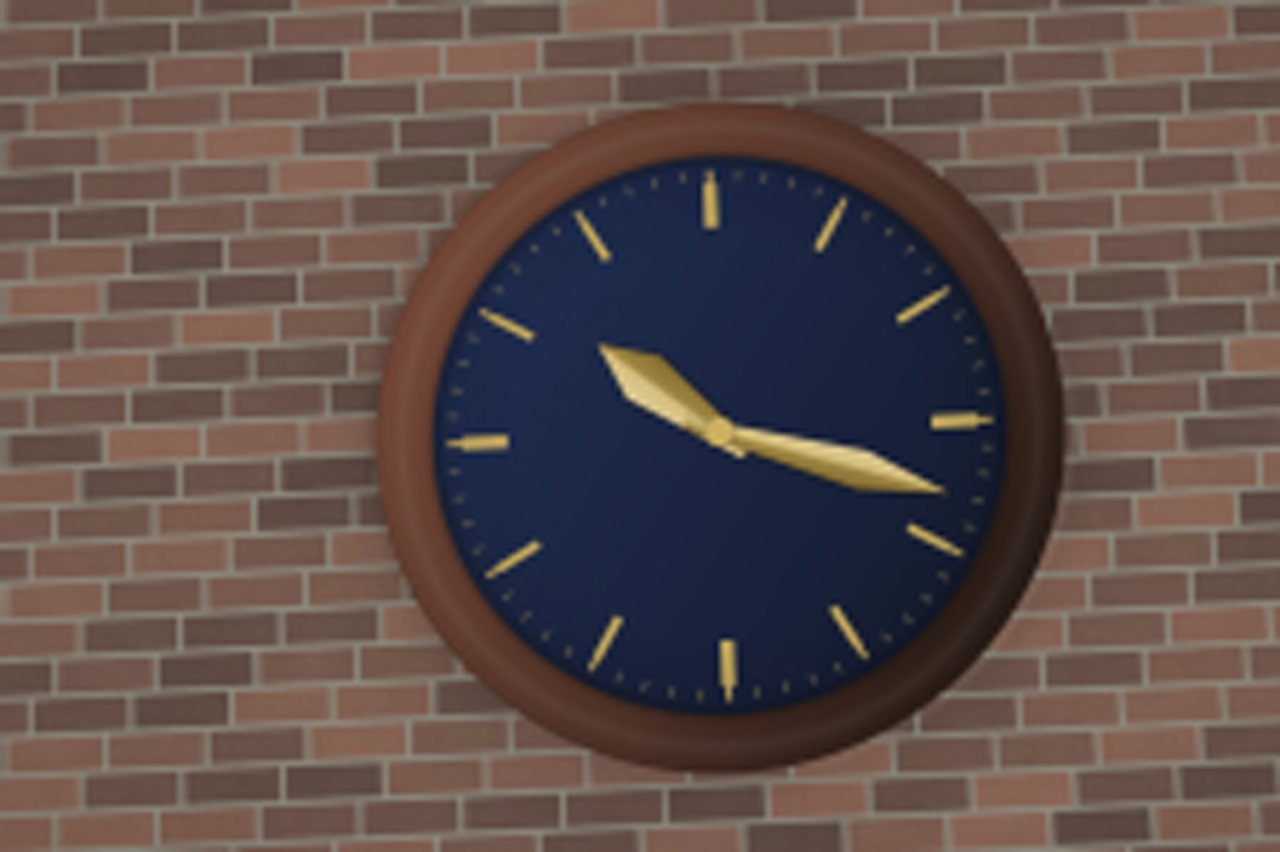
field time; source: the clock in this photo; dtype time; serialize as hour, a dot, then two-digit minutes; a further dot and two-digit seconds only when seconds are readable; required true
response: 10.18
